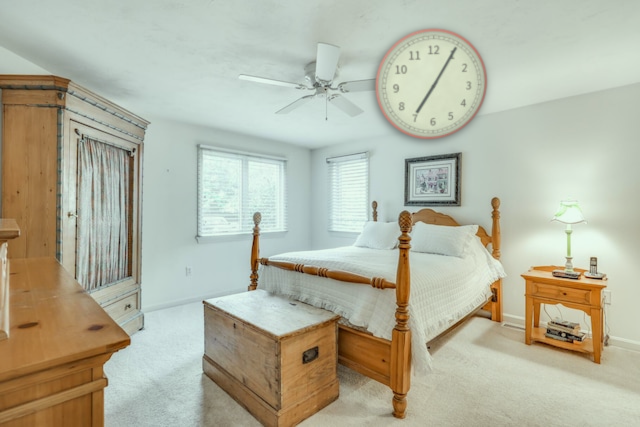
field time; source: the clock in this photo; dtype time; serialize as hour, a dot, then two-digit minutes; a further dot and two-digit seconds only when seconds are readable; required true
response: 7.05
